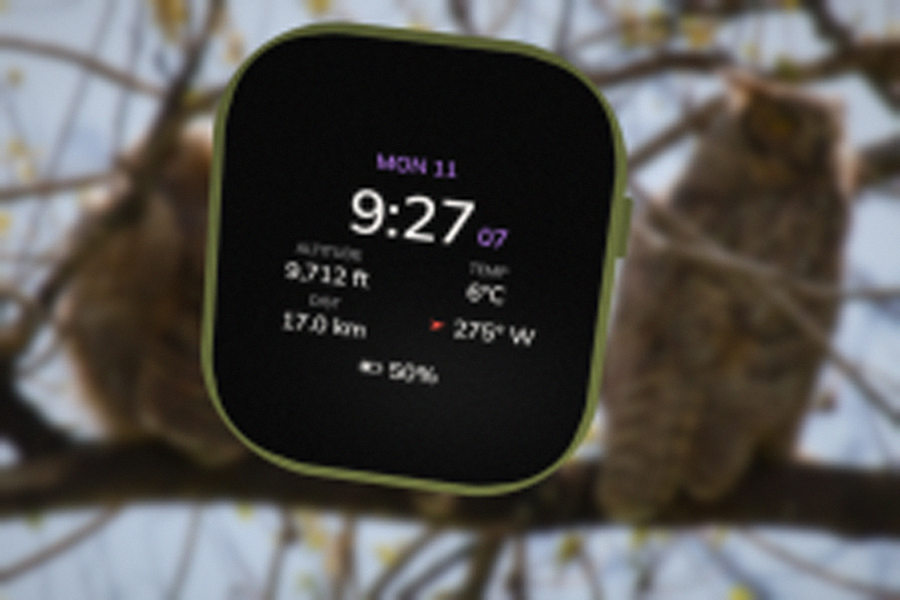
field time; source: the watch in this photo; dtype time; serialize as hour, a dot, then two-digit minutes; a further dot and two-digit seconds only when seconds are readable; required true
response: 9.27
